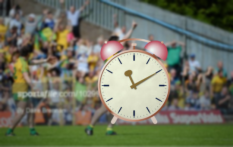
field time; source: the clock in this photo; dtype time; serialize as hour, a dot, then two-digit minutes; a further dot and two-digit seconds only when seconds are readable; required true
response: 11.10
